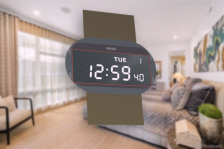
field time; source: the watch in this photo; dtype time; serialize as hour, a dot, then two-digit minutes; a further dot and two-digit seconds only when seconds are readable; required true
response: 12.59.40
